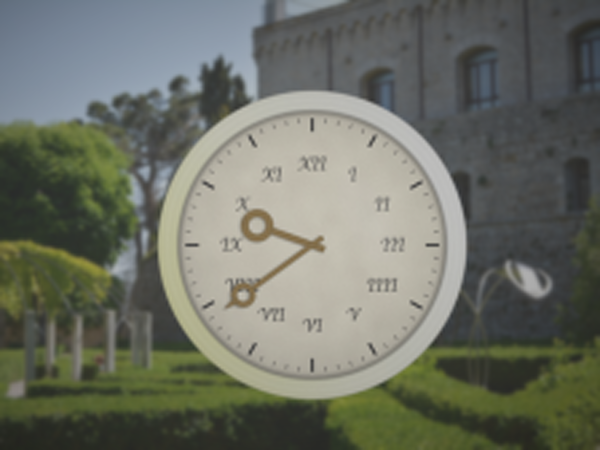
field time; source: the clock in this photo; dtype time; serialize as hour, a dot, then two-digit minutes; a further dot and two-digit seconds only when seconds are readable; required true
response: 9.39
